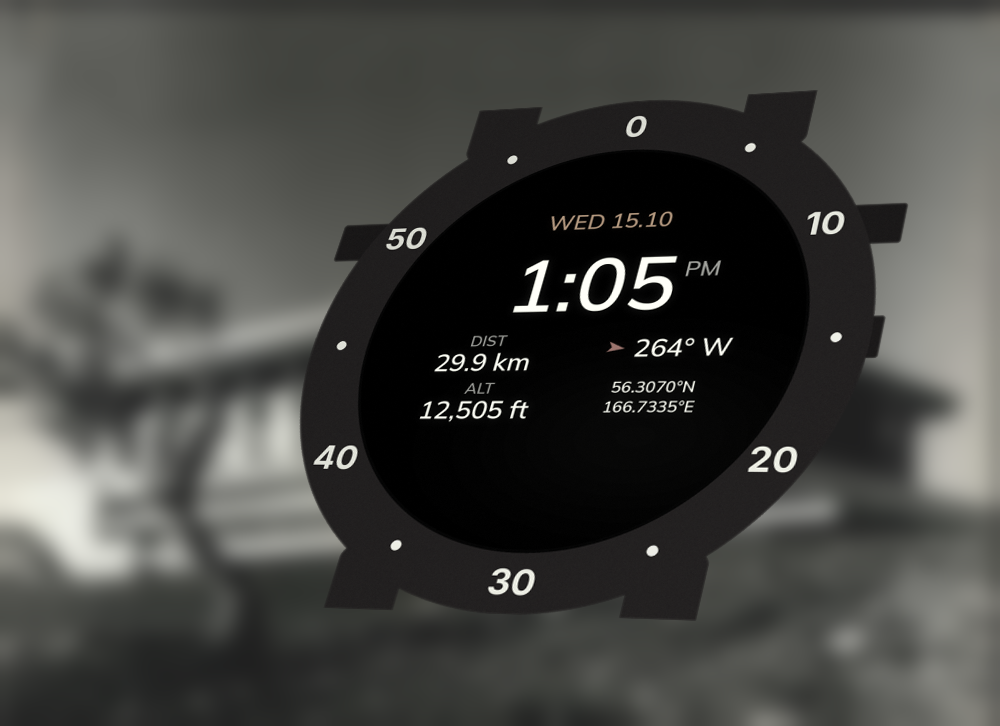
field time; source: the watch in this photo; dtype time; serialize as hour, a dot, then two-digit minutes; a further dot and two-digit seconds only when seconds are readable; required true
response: 1.05
